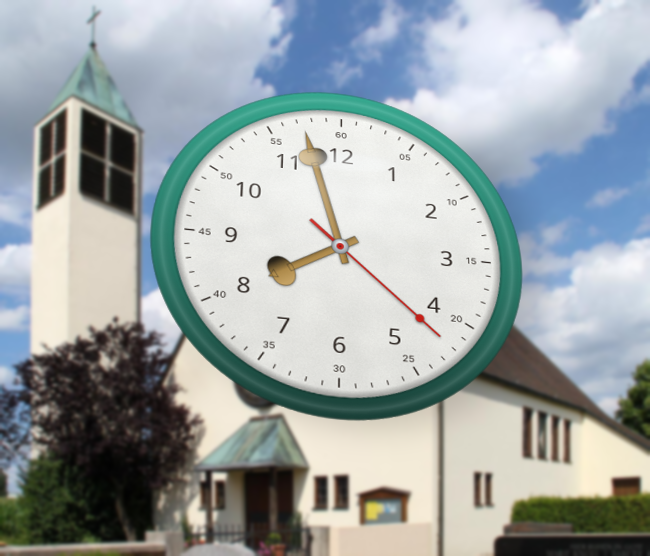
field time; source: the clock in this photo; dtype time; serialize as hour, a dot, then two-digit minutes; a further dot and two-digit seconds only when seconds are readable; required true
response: 7.57.22
